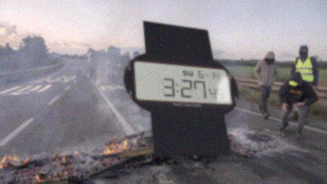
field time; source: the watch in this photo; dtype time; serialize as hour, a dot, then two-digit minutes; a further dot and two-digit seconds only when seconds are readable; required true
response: 3.27.45
